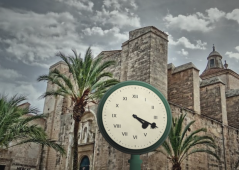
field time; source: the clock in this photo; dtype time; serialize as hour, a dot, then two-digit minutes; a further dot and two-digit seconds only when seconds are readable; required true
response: 4.19
